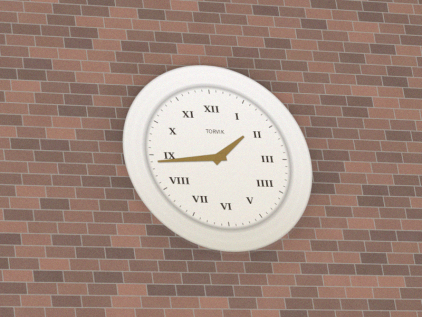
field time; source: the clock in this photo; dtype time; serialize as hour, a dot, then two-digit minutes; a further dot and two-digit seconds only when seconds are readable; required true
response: 1.44
